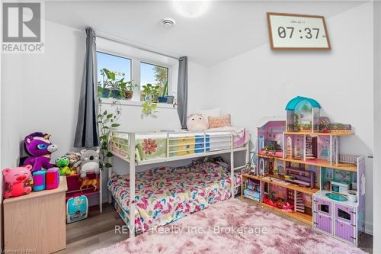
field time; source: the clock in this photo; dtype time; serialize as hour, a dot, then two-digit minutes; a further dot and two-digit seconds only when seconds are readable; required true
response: 7.37
